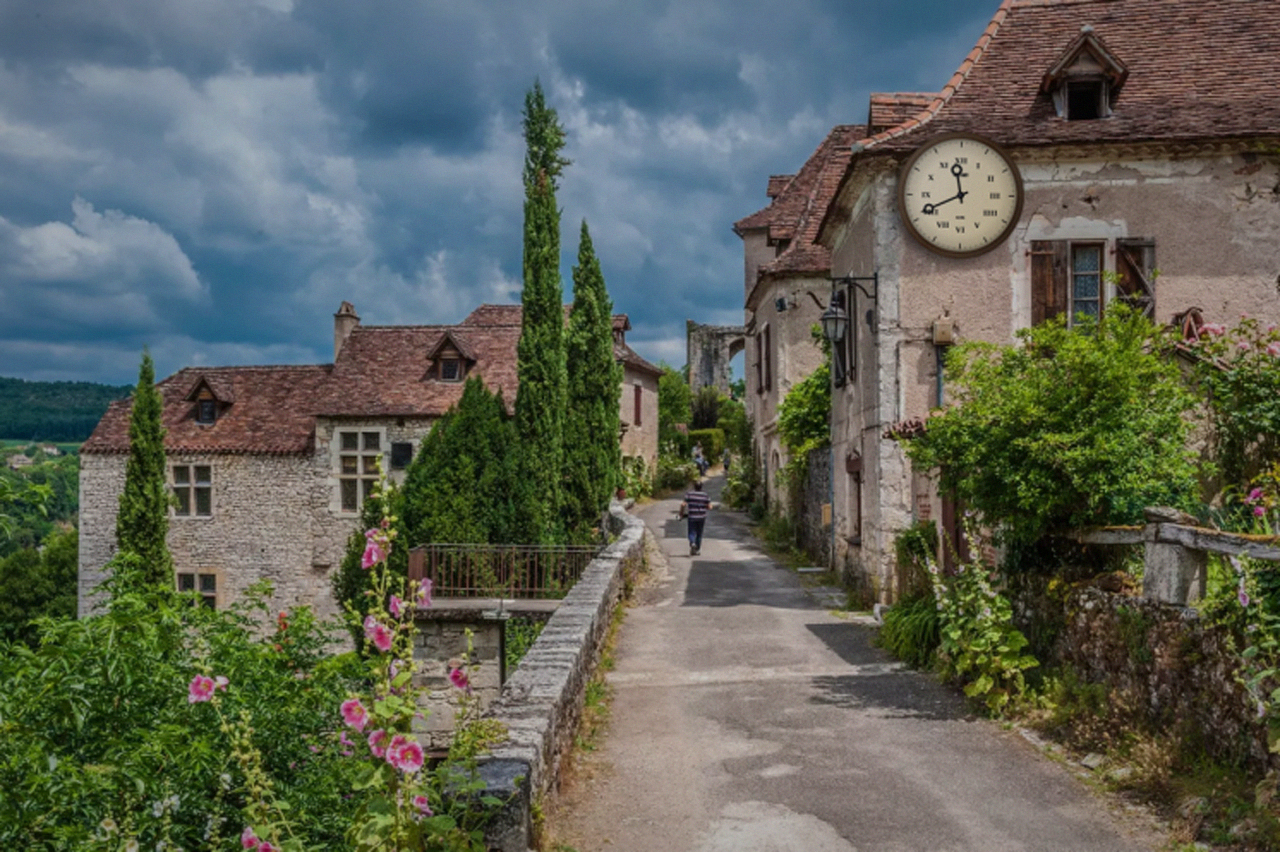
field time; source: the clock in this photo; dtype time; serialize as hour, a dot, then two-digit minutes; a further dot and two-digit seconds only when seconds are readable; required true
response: 11.41
